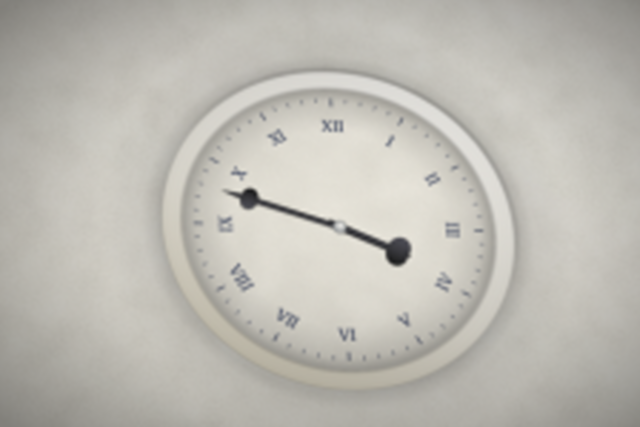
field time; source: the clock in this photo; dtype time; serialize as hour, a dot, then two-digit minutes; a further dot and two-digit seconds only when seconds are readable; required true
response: 3.48
